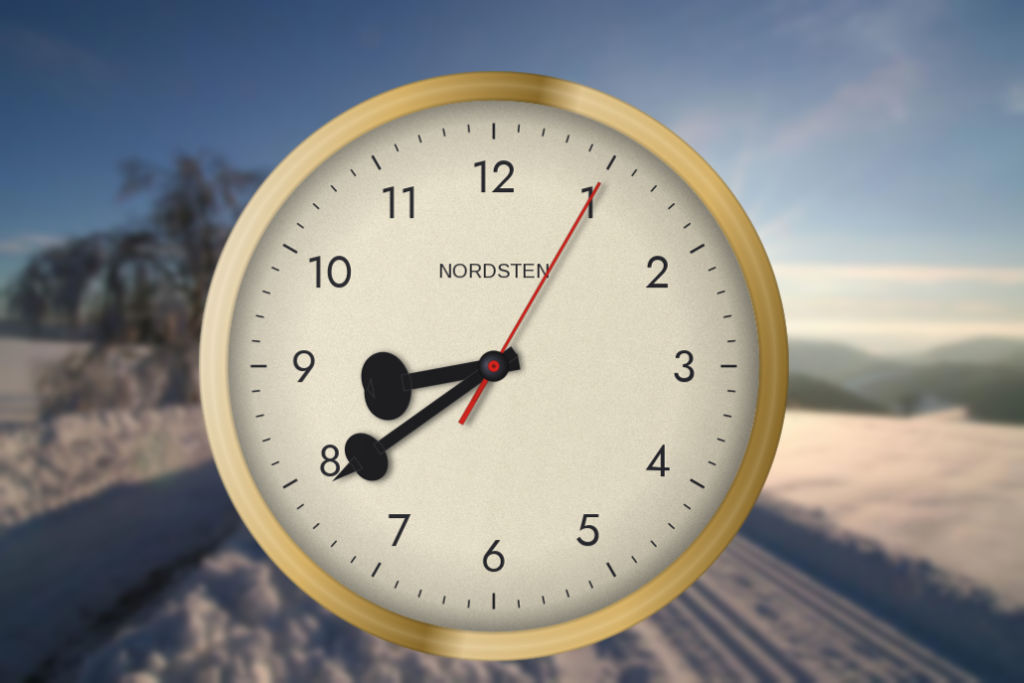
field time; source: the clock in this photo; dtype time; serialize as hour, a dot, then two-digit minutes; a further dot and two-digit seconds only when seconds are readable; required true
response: 8.39.05
